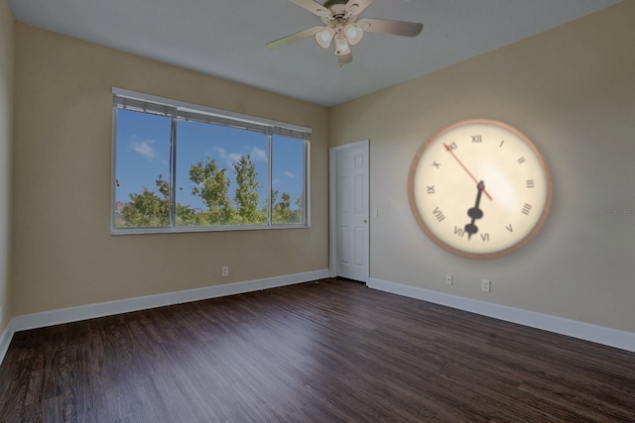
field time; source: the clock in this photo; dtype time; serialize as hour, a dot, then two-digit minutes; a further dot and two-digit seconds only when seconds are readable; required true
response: 6.32.54
